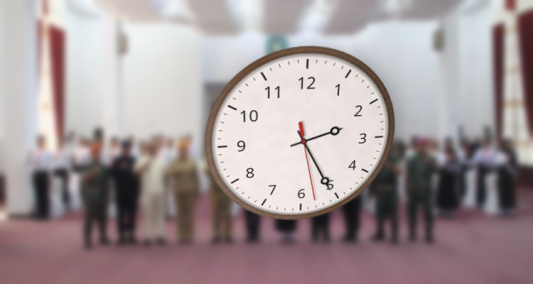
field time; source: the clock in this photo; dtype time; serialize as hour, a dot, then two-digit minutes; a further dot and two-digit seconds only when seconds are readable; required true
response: 2.25.28
